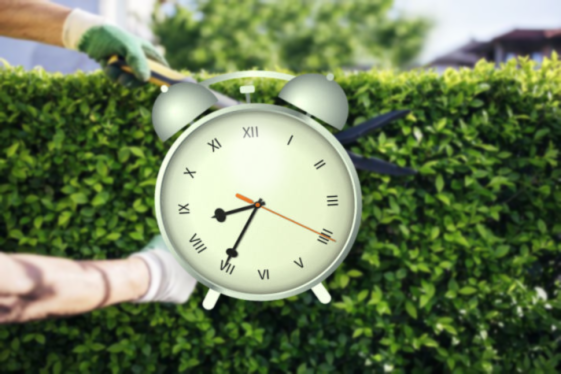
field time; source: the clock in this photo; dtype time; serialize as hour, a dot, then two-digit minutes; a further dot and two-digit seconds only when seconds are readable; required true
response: 8.35.20
